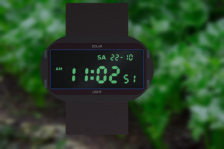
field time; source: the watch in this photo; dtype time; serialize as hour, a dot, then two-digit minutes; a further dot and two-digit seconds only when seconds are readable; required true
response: 11.02.51
